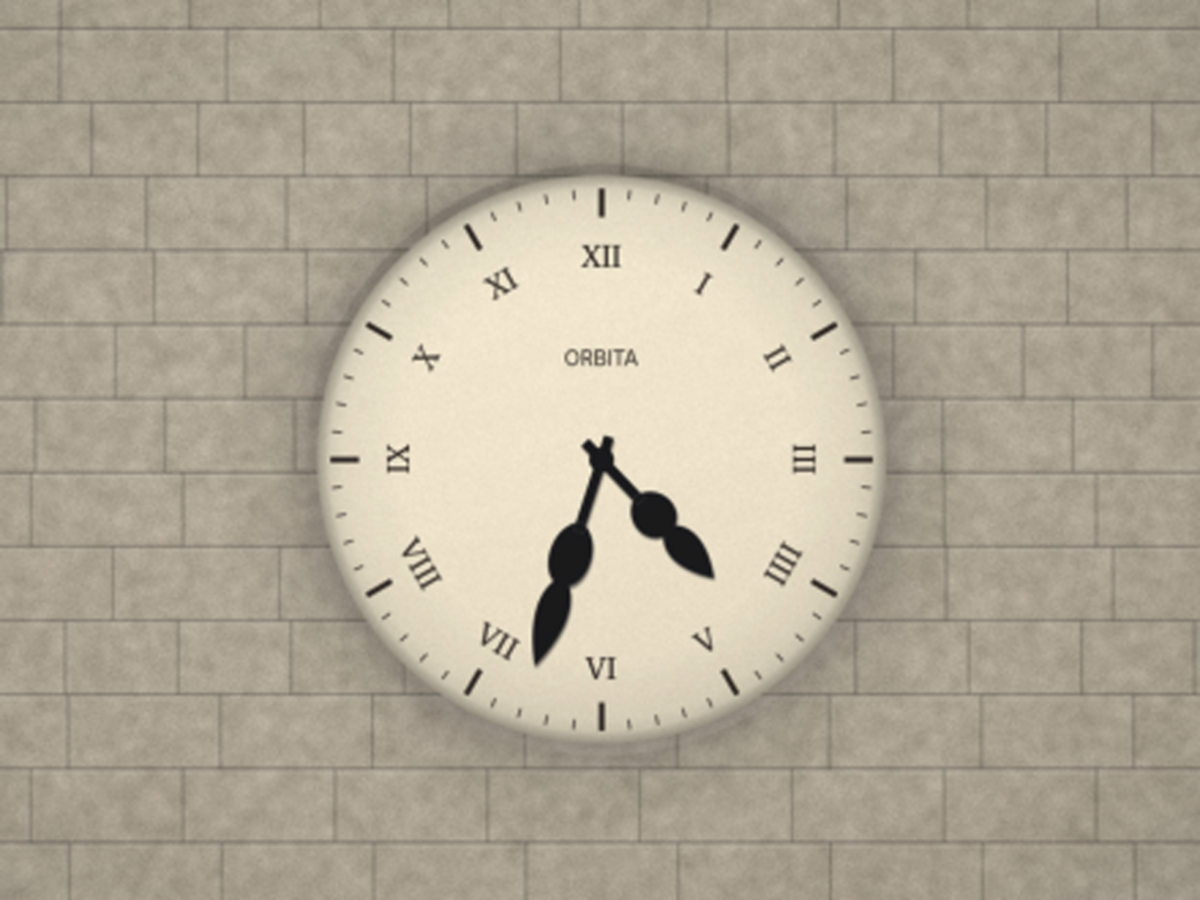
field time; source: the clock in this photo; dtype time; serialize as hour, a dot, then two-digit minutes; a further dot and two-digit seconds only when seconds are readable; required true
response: 4.33
